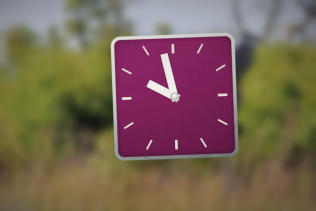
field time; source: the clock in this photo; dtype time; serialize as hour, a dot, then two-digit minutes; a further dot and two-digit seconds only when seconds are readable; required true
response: 9.58
